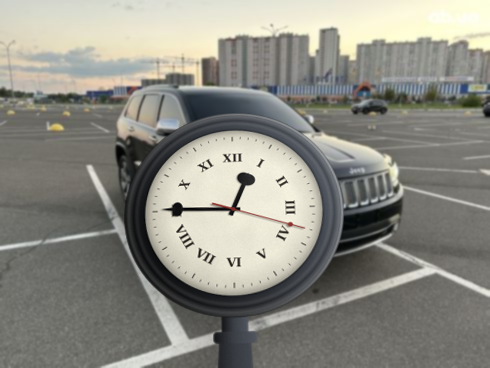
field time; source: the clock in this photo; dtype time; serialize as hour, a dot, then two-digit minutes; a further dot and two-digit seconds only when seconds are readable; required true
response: 12.45.18
